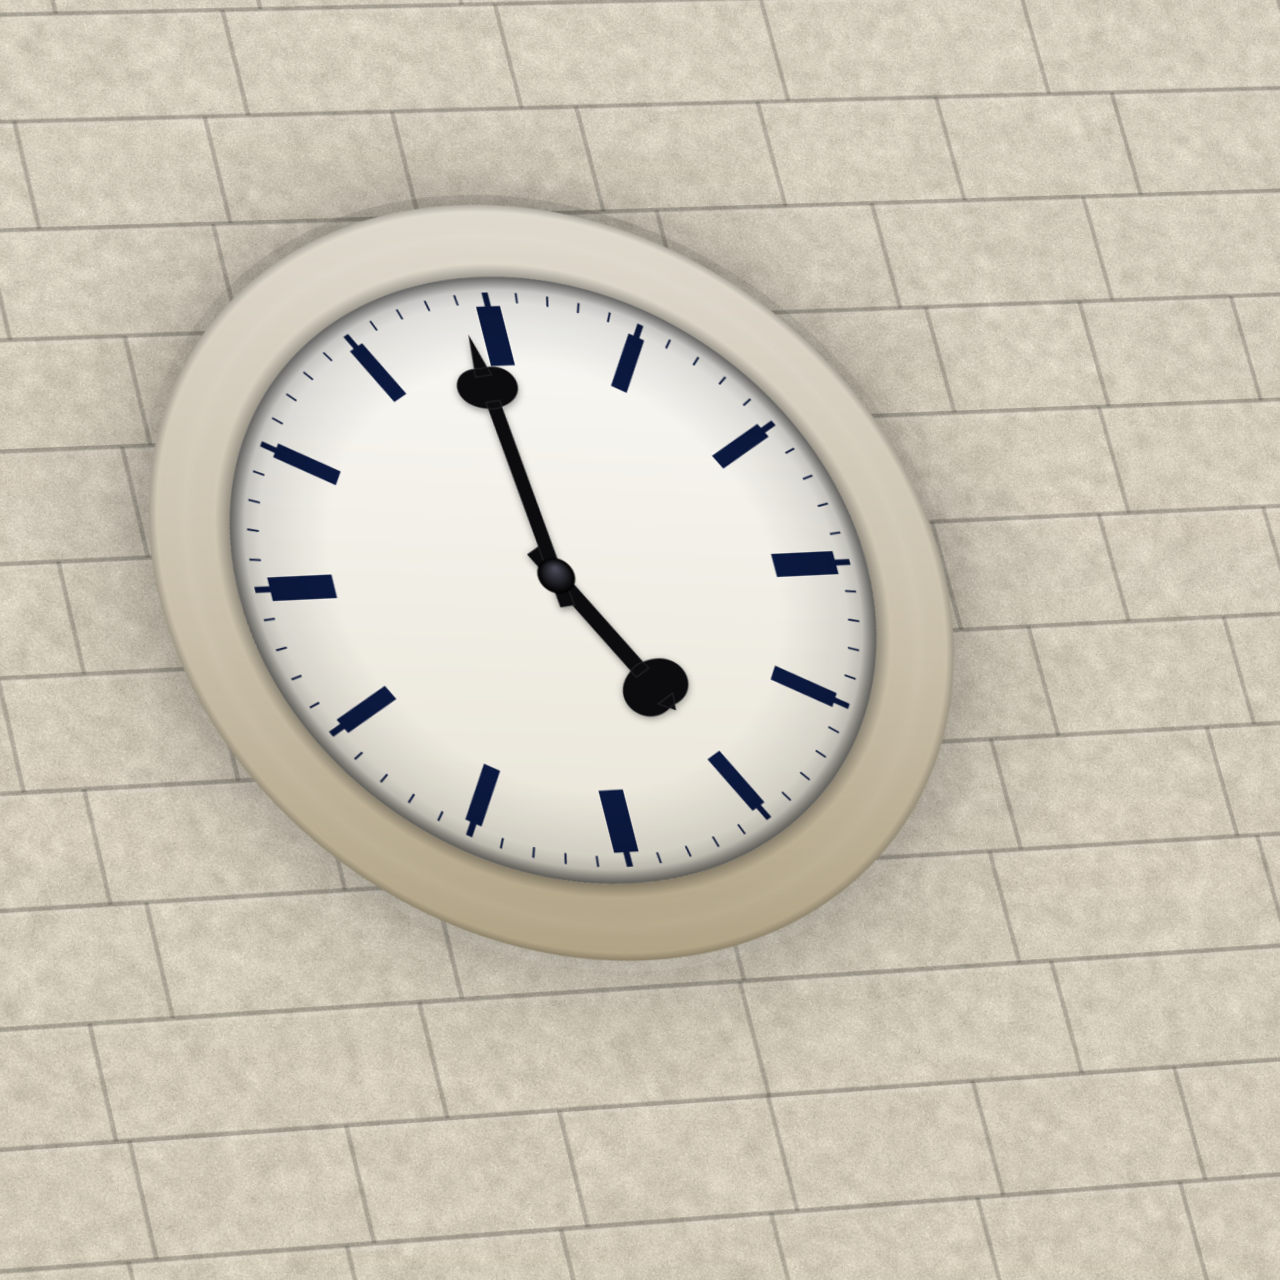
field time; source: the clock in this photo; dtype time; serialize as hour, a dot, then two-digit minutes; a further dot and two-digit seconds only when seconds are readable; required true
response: 4.59
